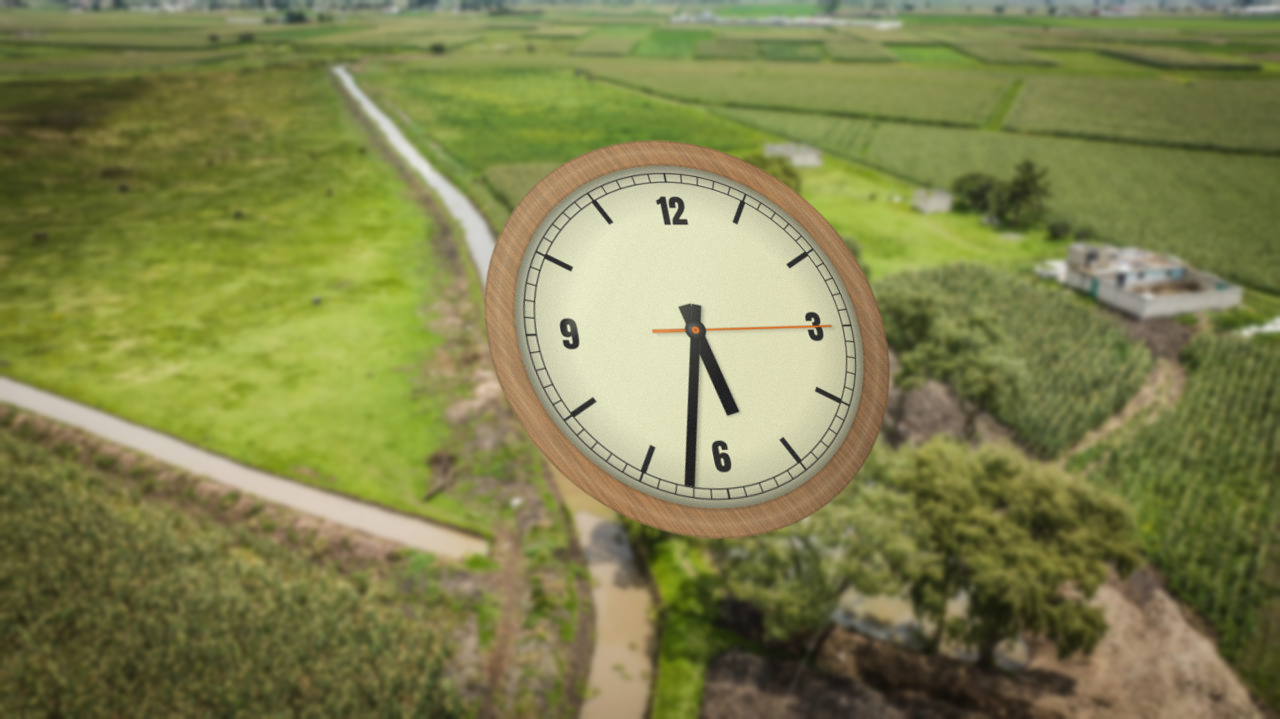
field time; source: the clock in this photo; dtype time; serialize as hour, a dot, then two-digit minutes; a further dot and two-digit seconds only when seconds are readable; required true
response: 5.32.15
